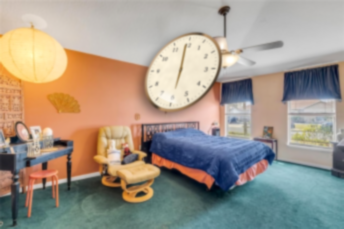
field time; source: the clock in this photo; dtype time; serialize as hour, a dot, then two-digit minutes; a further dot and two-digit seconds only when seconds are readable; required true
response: 5.59
